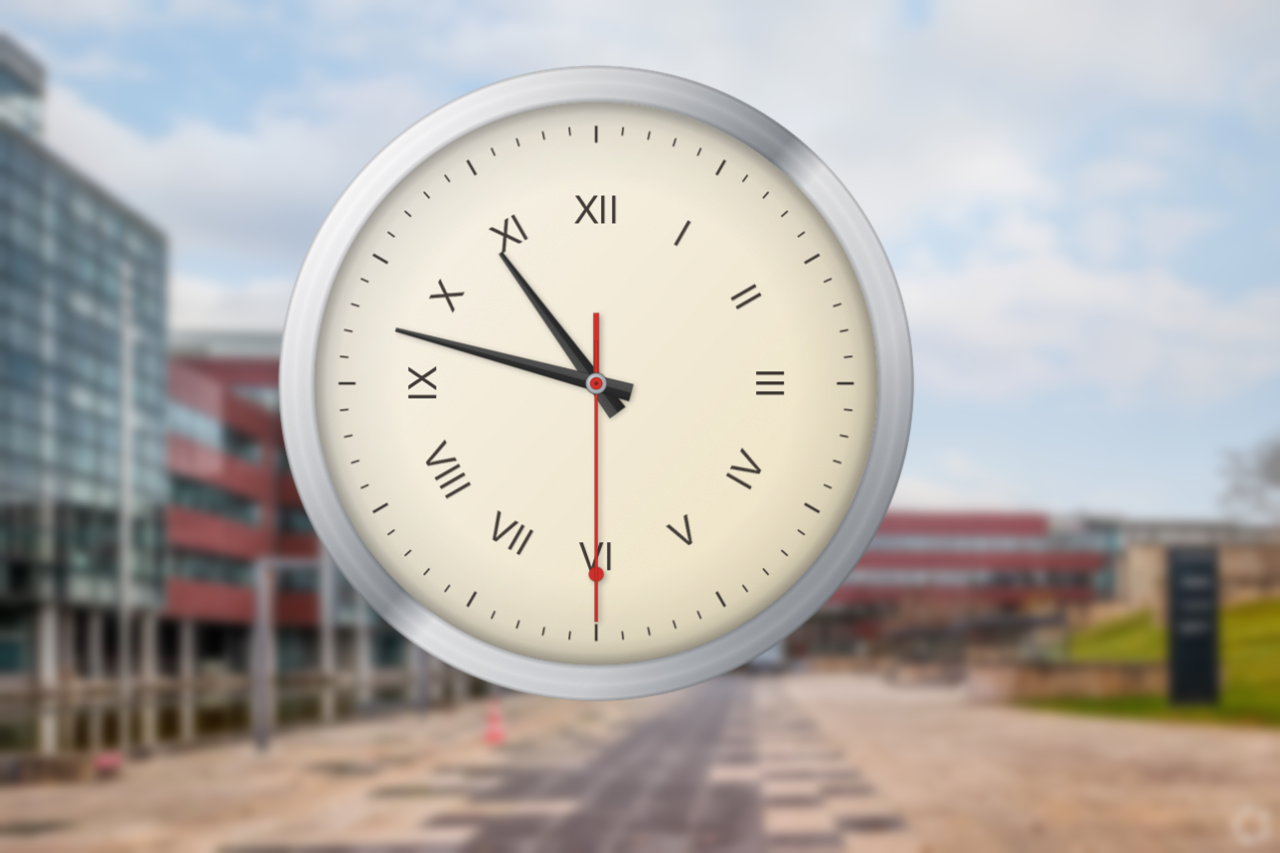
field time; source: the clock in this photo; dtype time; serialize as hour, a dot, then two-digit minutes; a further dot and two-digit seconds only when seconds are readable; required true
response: 10.47.30
